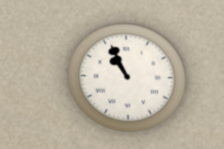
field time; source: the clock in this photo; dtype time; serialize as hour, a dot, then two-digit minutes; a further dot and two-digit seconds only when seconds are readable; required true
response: 10.56
